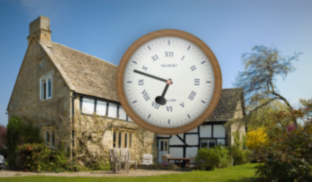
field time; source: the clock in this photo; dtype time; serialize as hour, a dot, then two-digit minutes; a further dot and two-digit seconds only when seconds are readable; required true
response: 6.48
